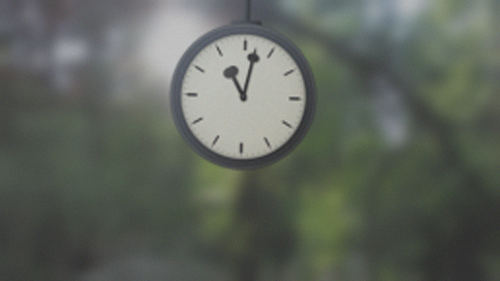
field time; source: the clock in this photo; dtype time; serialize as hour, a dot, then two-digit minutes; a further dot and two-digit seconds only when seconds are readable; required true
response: 11.02
